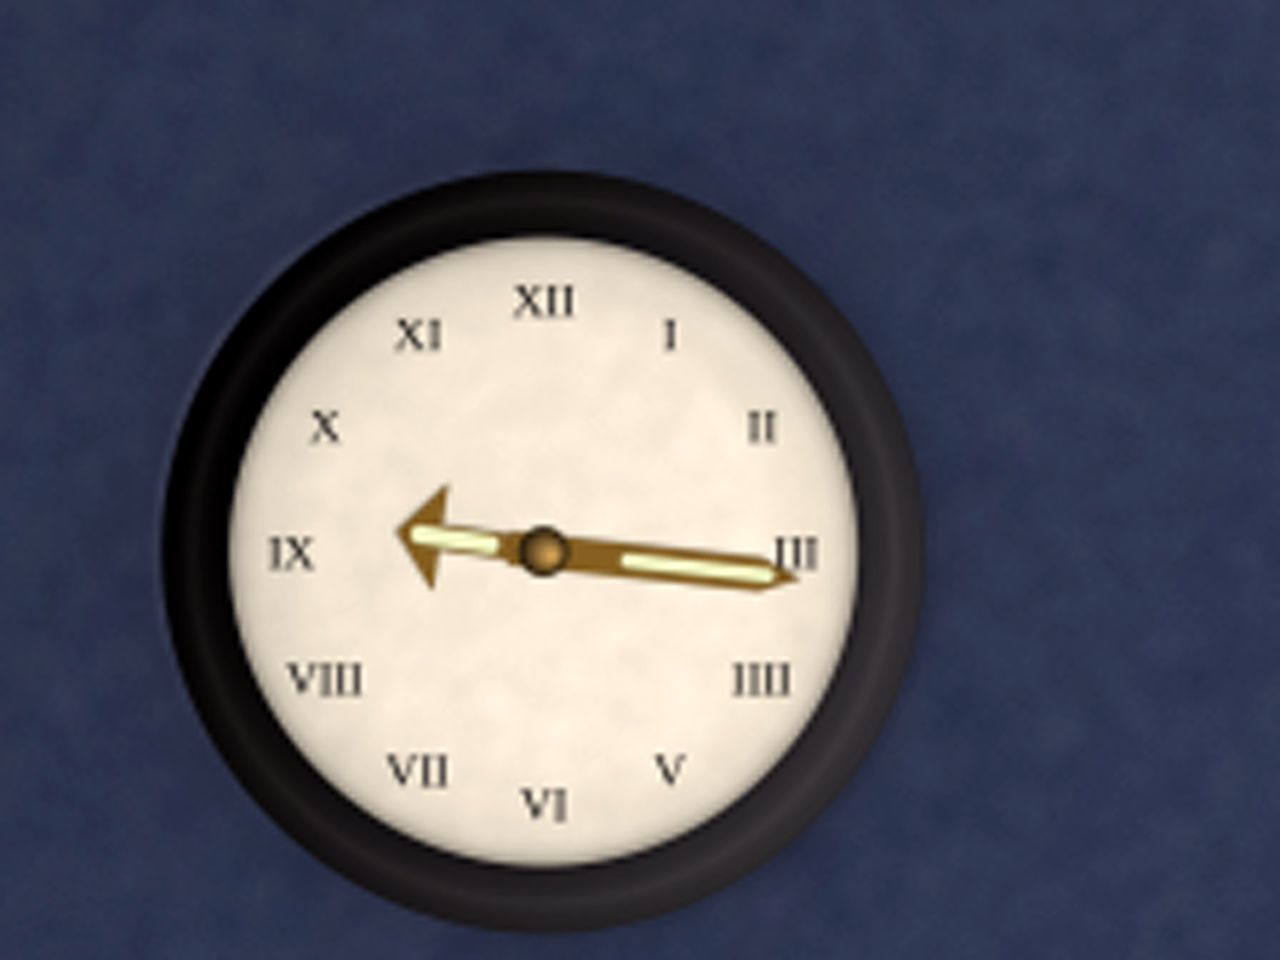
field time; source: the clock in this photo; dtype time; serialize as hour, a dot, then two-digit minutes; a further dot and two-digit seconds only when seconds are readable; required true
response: 9.16
